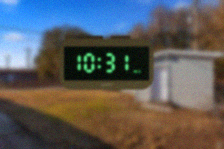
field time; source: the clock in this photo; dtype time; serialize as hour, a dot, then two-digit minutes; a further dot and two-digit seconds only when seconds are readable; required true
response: 10.31
